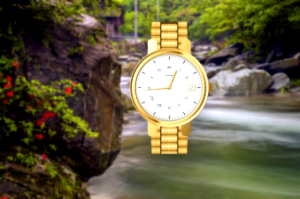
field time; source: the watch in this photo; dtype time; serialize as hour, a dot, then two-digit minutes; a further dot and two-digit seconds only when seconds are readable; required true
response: 12.44
